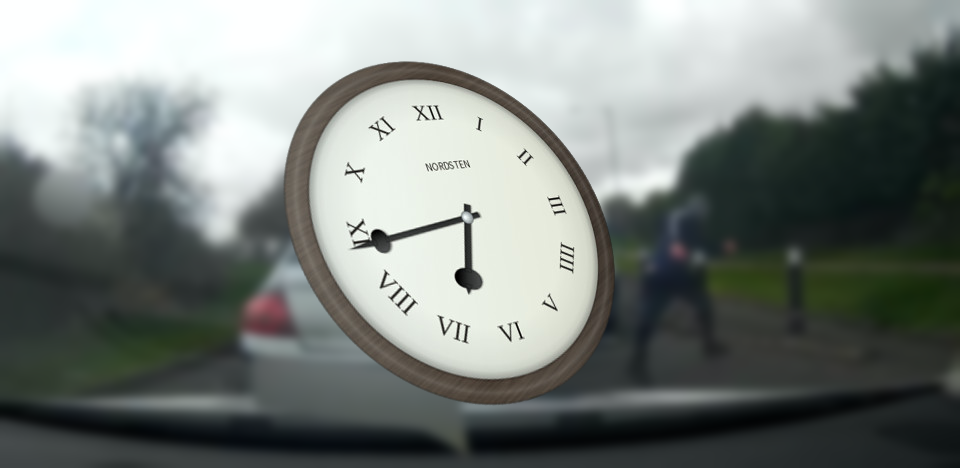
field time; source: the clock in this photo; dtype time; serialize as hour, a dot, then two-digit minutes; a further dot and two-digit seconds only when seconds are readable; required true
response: 6.44
